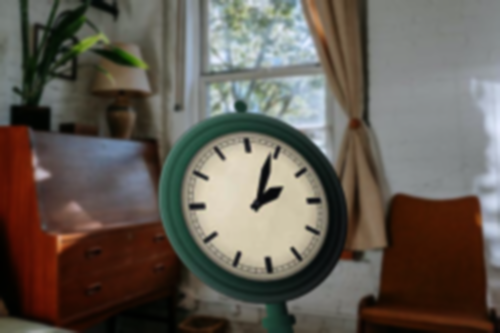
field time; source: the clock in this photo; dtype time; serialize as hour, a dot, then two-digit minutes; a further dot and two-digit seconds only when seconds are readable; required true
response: 2.04
